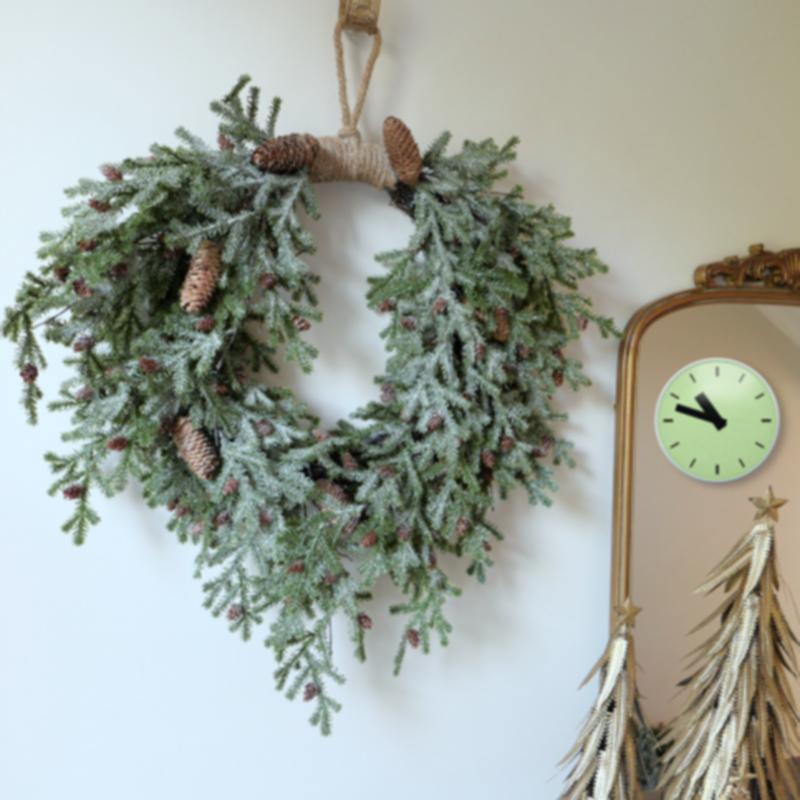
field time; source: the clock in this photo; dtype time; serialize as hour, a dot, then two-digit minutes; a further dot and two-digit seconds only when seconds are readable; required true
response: 10.48
